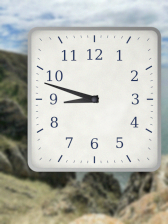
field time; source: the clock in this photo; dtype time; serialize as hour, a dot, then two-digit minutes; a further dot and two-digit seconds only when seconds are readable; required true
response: 8.48
